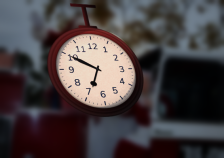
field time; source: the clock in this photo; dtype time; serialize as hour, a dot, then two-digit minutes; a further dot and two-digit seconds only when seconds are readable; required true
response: 6.50
